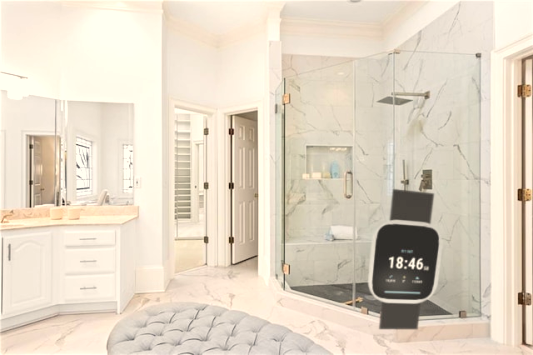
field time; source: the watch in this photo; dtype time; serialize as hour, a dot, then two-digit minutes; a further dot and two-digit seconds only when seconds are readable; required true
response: 18.46
